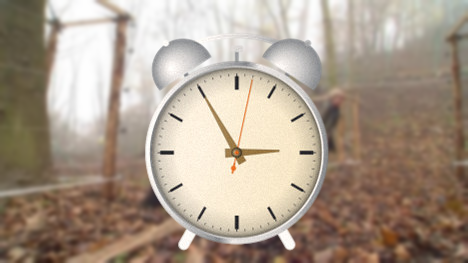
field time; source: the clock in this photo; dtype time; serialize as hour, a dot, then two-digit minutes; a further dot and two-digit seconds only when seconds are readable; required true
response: 2.55.02
